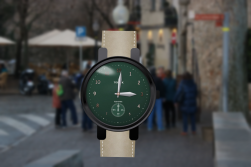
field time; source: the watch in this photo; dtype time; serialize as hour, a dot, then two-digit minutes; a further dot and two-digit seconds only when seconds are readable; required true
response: 3.01
